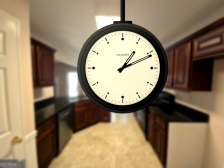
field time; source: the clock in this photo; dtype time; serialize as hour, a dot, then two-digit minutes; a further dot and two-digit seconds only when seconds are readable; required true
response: 1.11
